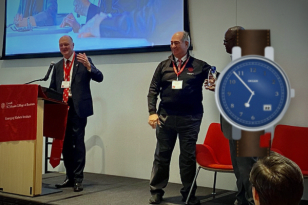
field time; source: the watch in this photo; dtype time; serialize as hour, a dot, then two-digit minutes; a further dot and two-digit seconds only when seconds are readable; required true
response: 6.53
